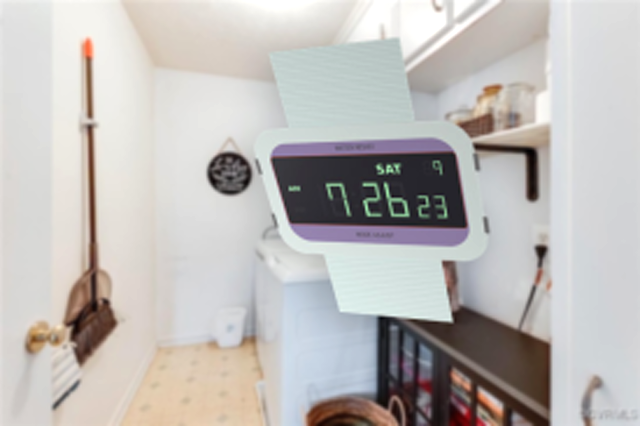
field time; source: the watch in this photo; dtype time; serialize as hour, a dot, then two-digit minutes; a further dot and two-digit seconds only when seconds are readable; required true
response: 7.26.23
